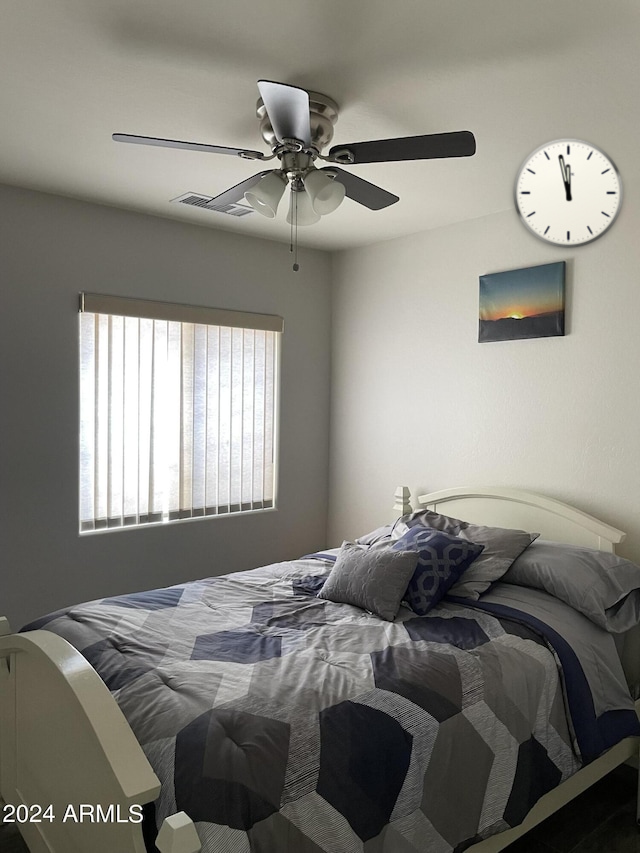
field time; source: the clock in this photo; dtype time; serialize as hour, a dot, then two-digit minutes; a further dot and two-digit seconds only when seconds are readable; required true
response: 11.58
